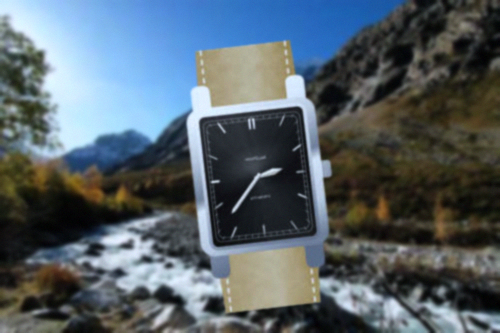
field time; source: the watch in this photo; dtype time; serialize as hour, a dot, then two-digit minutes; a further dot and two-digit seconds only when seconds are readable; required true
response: 2.37
